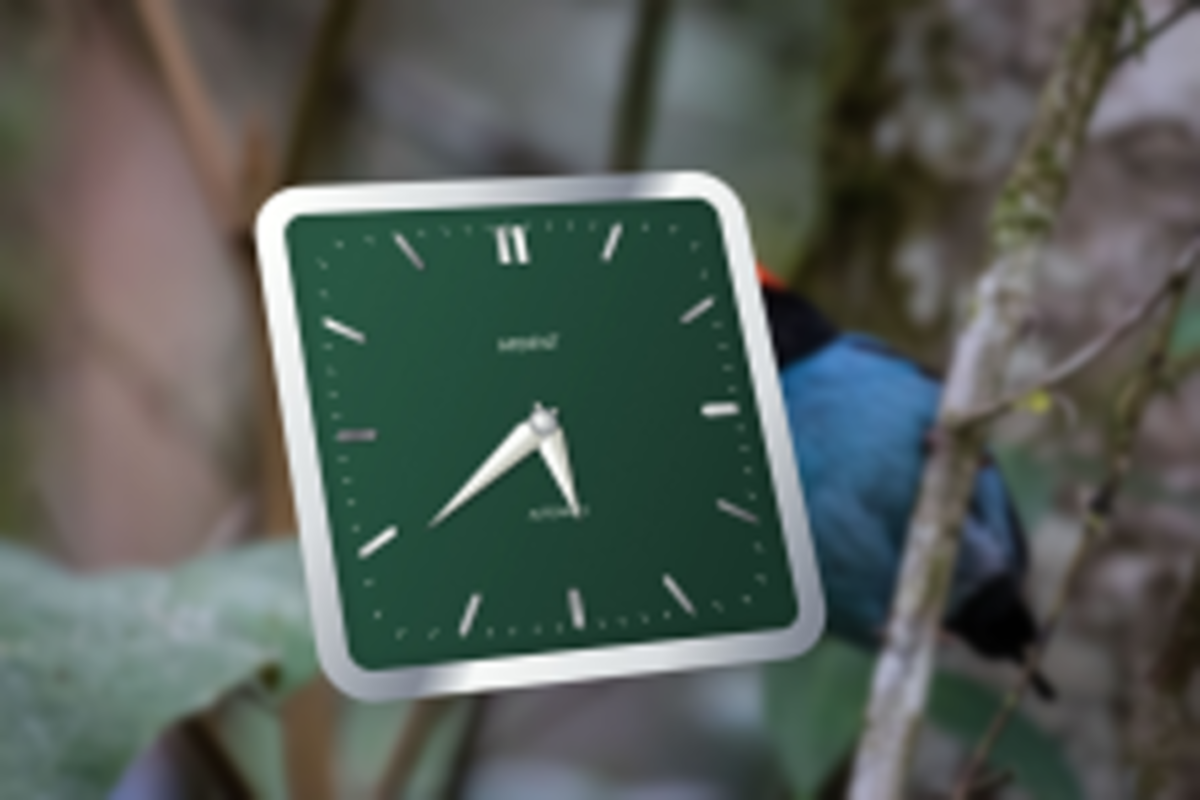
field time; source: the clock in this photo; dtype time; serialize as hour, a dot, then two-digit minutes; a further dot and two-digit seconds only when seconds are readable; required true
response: 5.39
